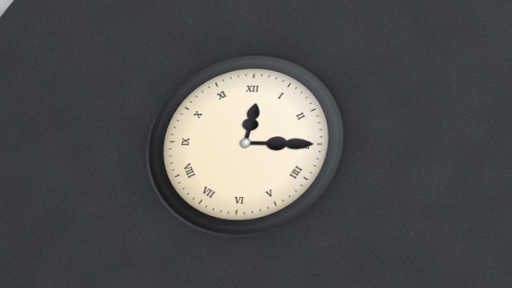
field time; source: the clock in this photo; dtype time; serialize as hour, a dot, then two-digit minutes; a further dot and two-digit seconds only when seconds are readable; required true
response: 12.15
